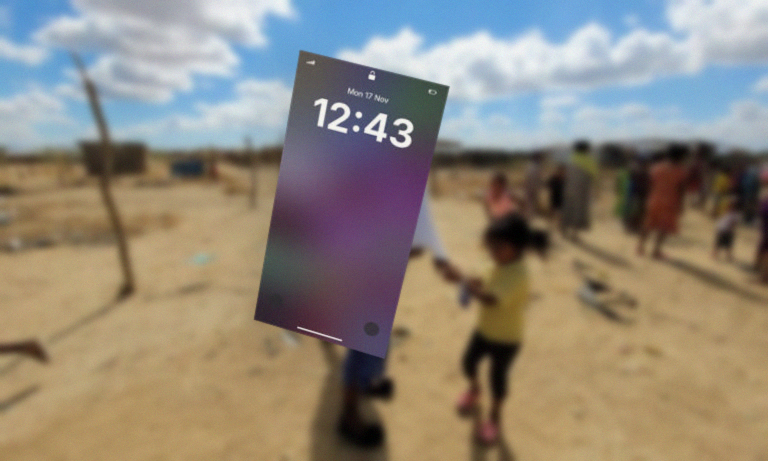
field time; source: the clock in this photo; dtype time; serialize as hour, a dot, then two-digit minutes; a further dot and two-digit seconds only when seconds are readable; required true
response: 12.43
